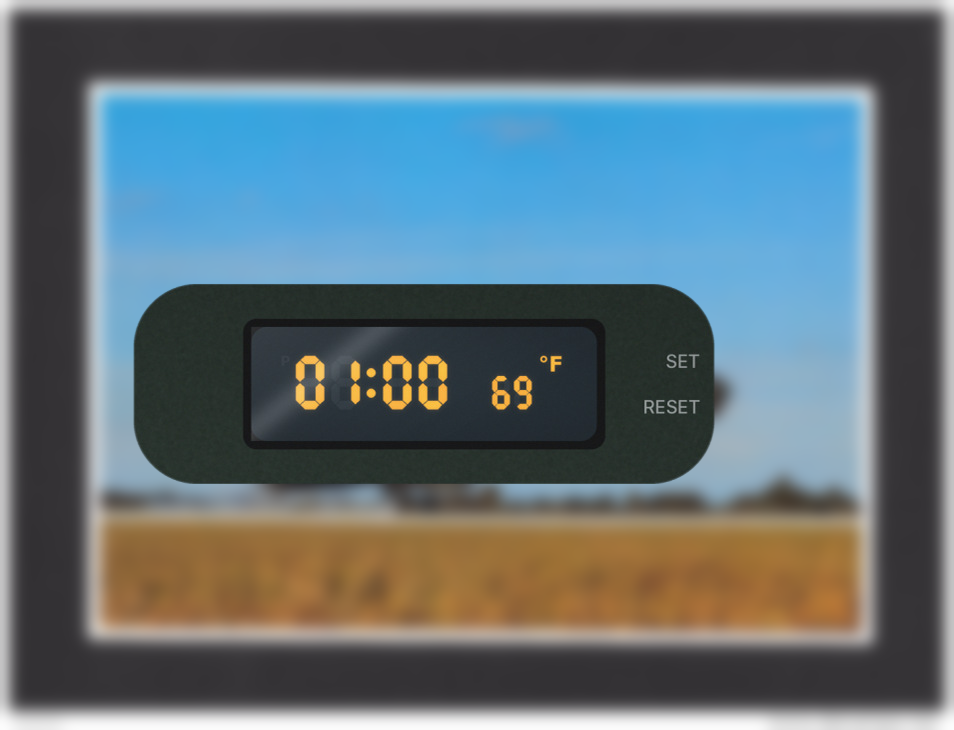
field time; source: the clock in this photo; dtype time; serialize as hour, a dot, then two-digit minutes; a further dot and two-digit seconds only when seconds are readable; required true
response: 1.00
